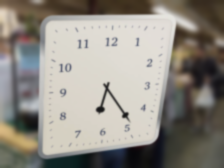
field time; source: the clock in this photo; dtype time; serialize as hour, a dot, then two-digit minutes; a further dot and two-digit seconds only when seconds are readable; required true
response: 6.24
